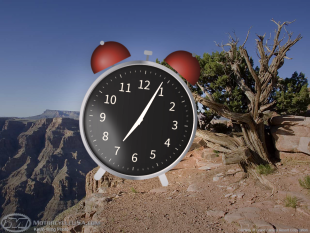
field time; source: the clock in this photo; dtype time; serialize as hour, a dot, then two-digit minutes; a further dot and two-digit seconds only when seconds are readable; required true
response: 7.04
